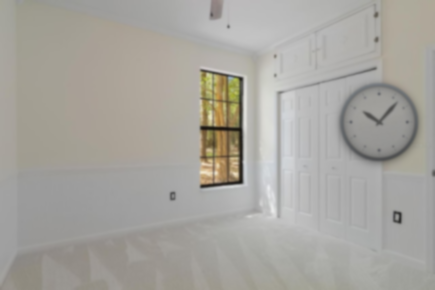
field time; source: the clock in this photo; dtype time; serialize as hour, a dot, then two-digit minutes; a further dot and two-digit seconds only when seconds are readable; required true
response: 10.07
